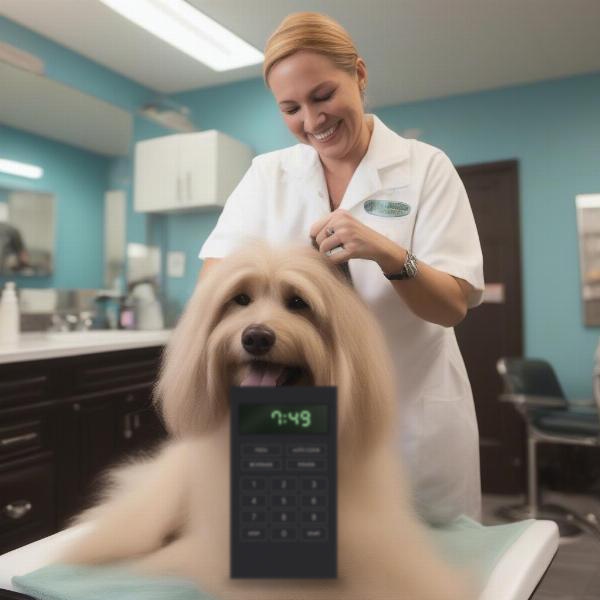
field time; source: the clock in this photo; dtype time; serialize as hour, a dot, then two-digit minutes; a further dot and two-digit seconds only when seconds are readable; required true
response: 7.49
